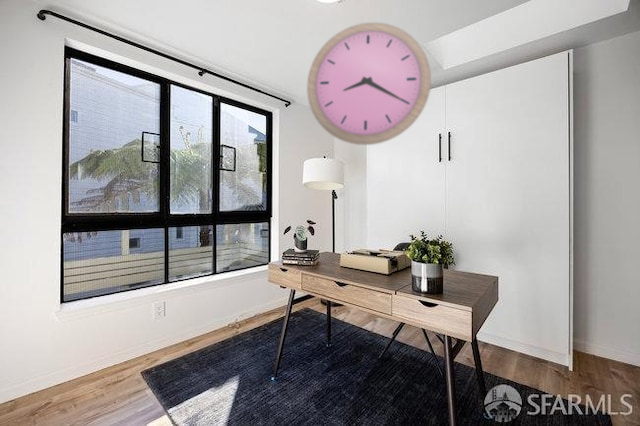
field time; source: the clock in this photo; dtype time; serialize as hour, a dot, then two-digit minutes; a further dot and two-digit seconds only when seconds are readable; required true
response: 8.20
